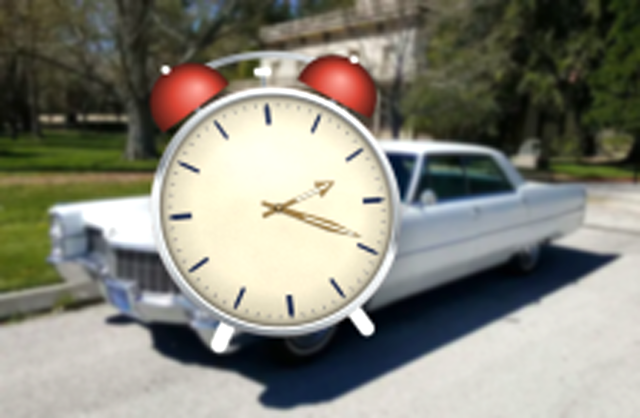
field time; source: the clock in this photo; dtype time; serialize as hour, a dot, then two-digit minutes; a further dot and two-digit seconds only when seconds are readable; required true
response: 2.19
